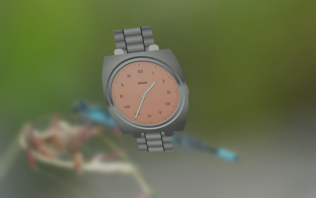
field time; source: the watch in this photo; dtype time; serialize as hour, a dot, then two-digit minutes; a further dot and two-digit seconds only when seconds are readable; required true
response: 1.35
